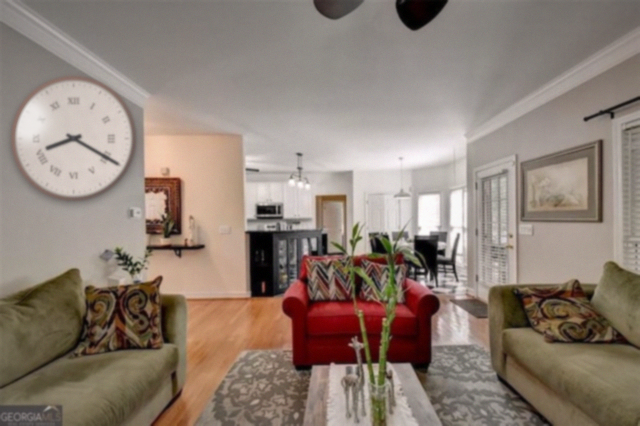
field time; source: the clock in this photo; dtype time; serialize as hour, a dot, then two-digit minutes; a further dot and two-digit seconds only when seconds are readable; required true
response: 8.20
